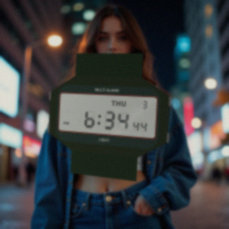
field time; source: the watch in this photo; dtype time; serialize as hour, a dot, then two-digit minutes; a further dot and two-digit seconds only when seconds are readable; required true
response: 6.34
